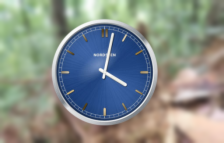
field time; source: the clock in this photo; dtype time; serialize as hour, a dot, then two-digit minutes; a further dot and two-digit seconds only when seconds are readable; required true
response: 4.02
